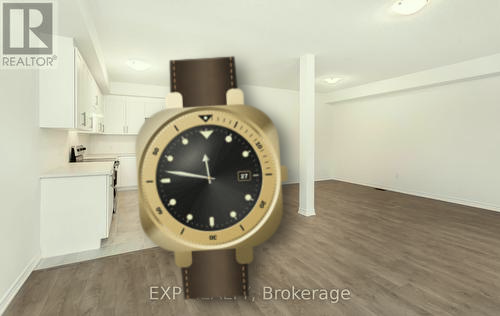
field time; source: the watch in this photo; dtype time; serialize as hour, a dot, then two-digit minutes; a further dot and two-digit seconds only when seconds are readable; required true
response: 11.47
